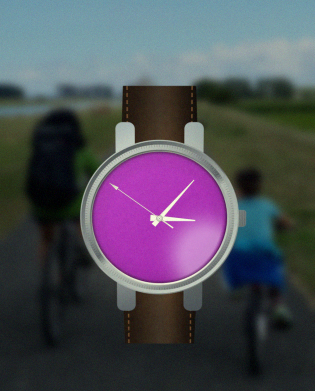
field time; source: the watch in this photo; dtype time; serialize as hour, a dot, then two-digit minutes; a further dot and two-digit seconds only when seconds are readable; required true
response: 3.06.51
